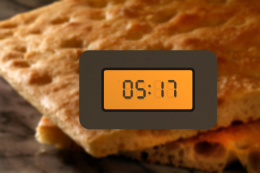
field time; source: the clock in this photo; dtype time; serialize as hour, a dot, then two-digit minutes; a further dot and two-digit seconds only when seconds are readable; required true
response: 5.17
